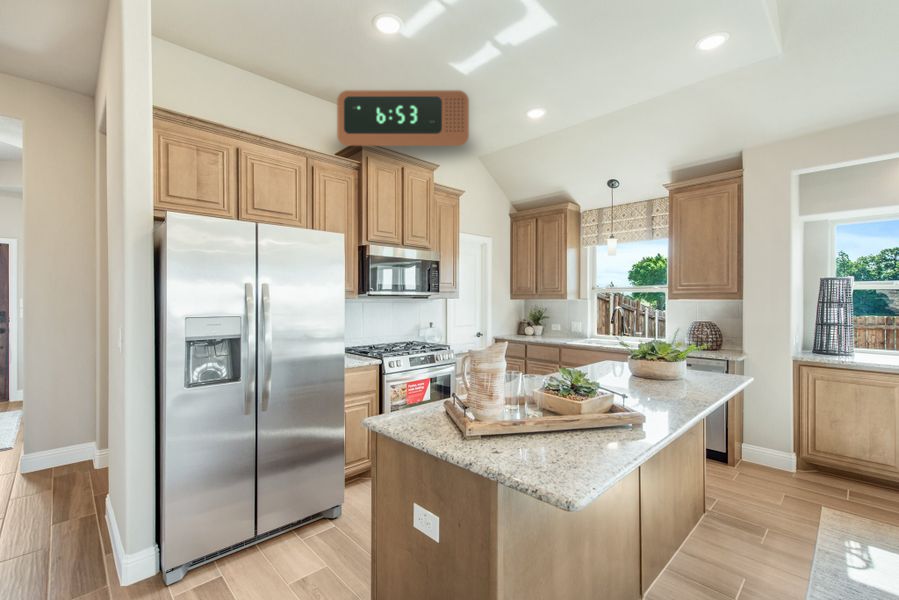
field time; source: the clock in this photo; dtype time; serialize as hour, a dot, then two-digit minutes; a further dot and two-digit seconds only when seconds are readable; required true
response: 6.53
